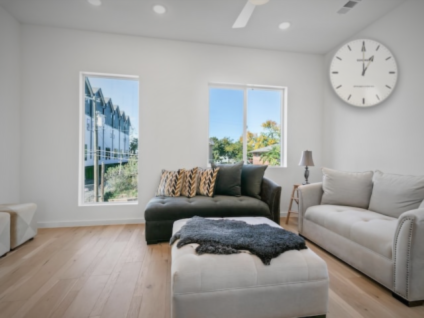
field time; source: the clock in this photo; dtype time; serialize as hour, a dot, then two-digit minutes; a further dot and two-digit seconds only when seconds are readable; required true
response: 1.00
